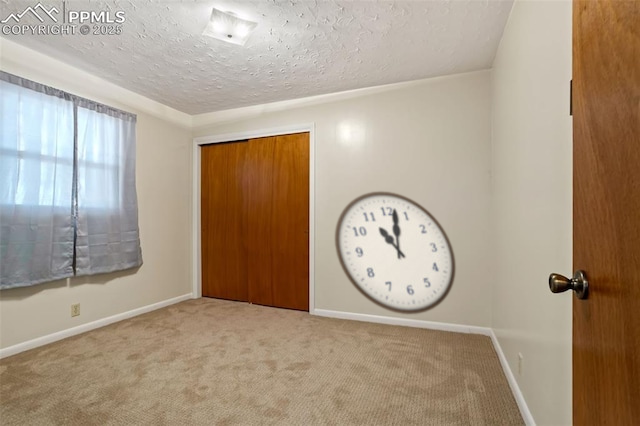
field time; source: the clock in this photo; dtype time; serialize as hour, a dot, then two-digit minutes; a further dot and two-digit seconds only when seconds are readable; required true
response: 11.02
